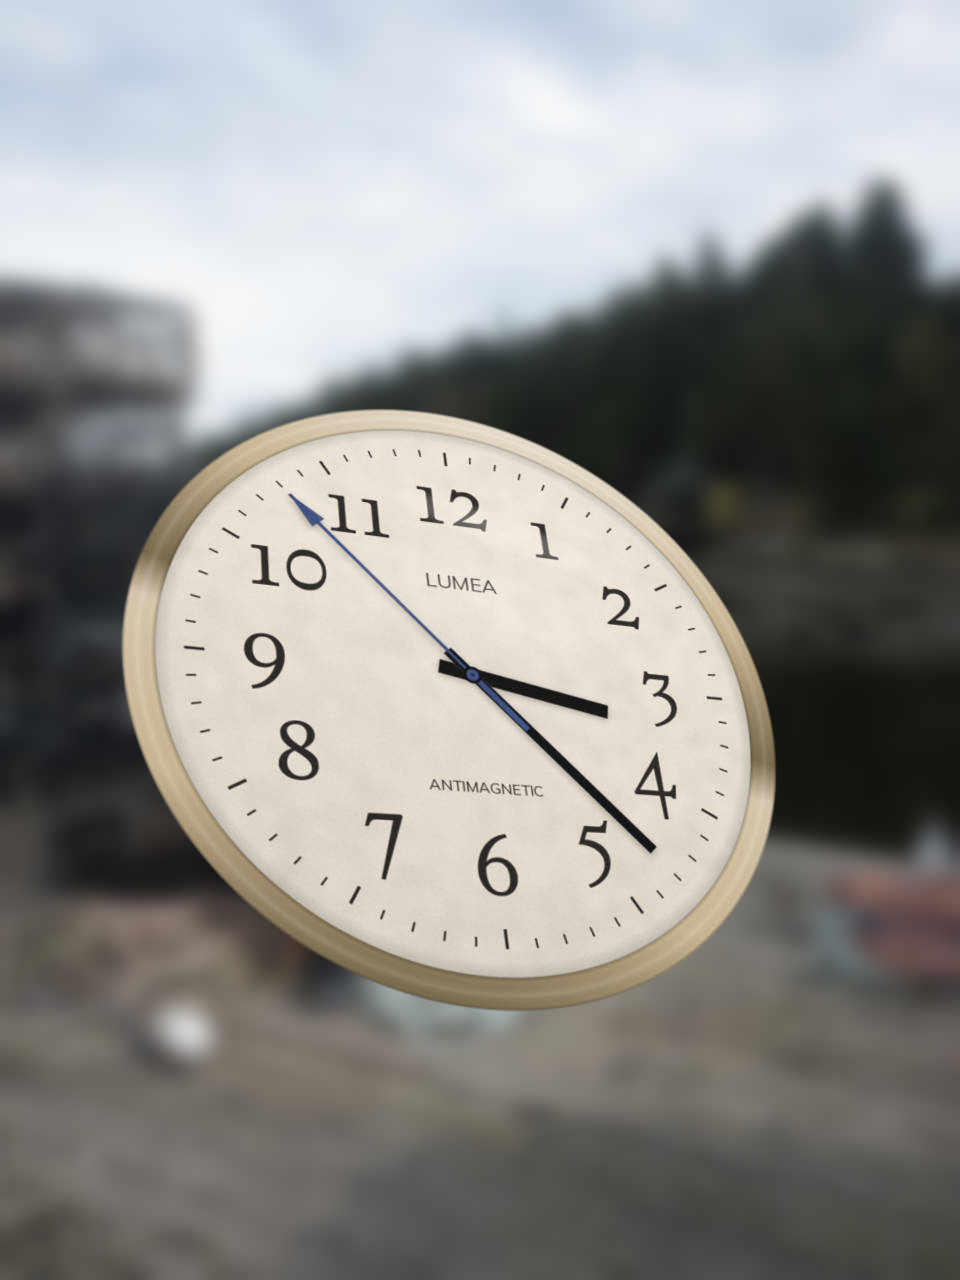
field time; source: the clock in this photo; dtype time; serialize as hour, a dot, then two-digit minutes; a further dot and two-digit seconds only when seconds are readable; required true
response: 3.22.53
